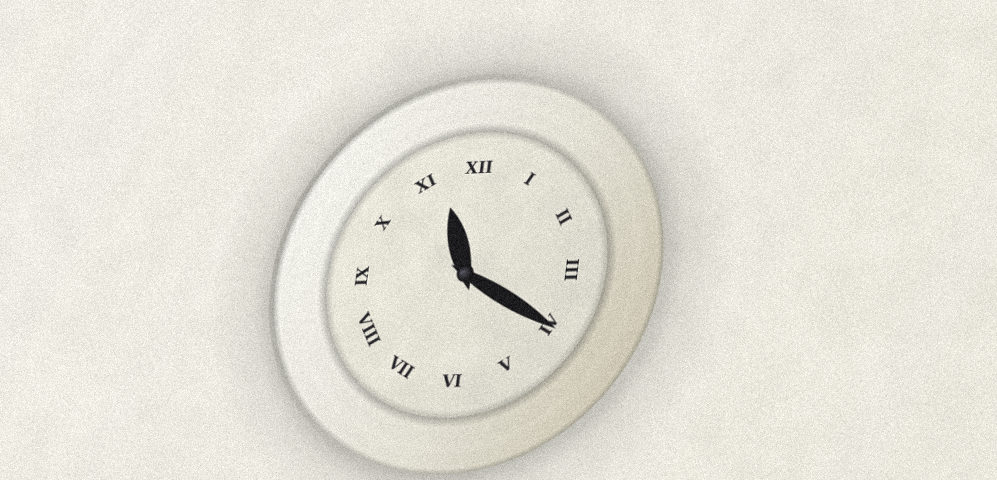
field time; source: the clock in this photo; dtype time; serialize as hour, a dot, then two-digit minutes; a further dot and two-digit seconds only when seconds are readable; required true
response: 11.20
